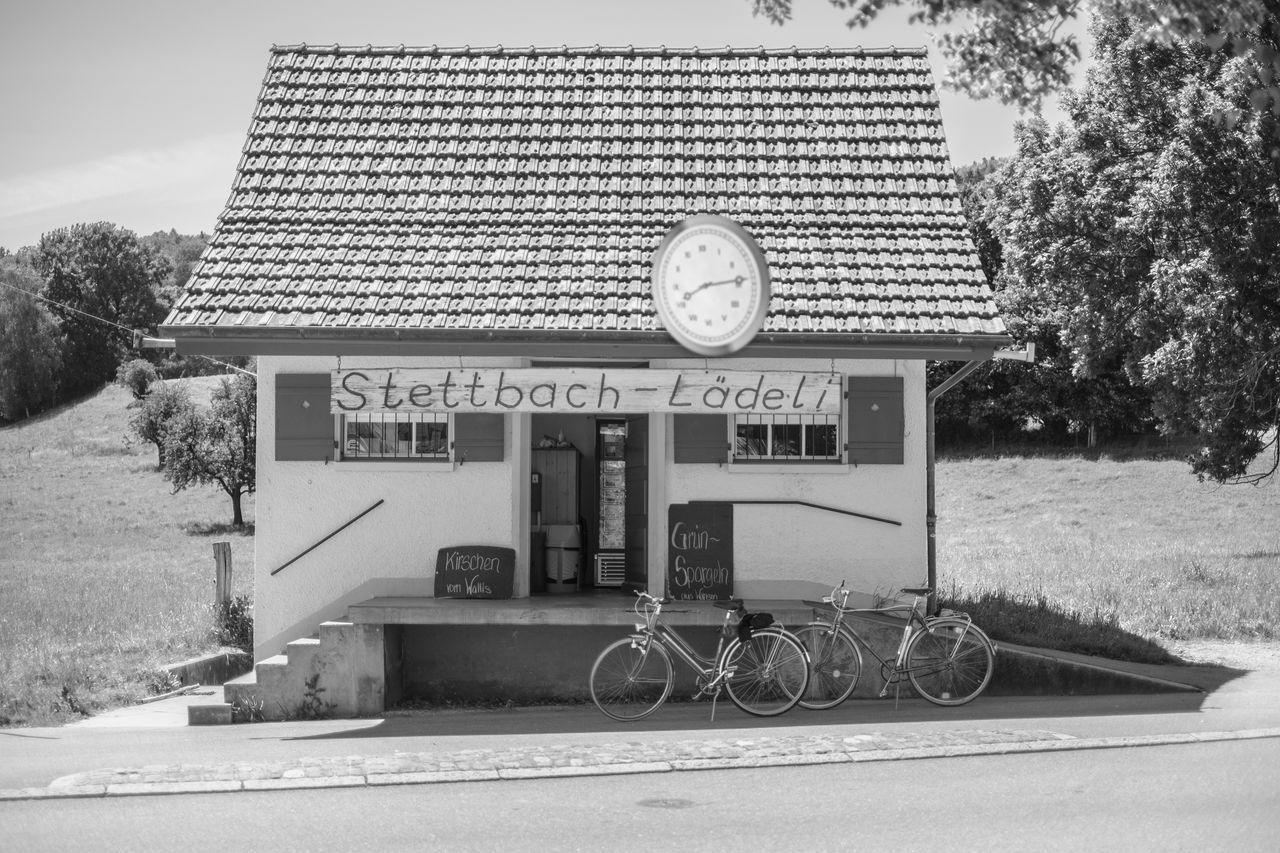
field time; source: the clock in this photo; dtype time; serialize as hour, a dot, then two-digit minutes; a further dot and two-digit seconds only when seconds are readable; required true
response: 8.14
